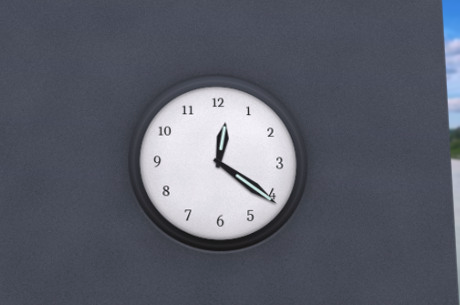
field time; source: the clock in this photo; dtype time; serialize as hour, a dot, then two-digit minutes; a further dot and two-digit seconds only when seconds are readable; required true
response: 12.21
